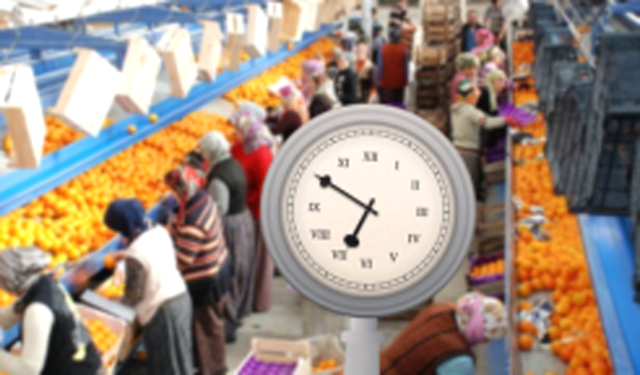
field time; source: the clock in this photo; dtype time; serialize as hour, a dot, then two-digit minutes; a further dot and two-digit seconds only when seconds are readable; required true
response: 6.50
